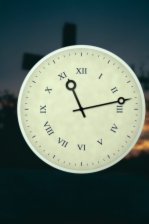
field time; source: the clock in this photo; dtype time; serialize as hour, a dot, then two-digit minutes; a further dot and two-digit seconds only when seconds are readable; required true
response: 11.13
